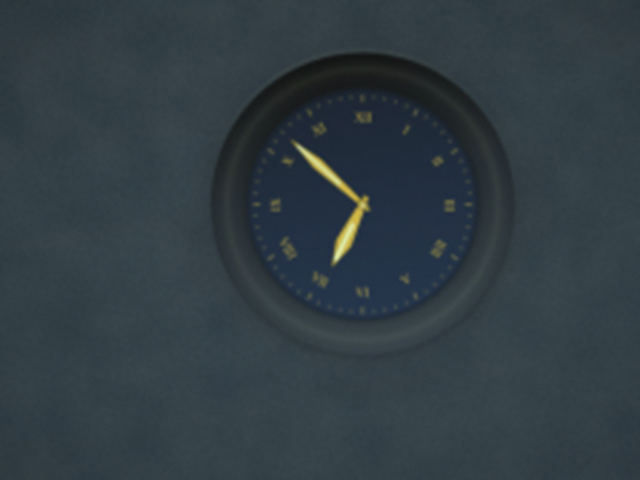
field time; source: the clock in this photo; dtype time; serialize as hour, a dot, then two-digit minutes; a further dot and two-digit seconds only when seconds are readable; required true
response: 6.52
